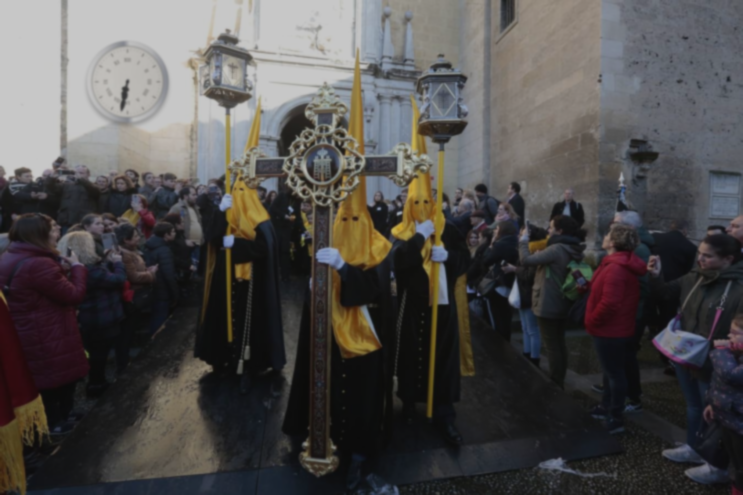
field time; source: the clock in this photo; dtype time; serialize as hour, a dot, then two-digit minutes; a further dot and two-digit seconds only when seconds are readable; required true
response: 6.32
